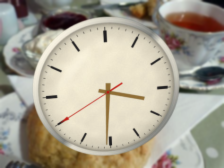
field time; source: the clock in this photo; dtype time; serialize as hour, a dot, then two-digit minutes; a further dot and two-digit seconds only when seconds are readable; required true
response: 3.30.40
